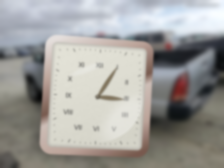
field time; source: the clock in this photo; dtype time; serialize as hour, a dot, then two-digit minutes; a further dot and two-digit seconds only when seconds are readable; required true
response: 3.05
